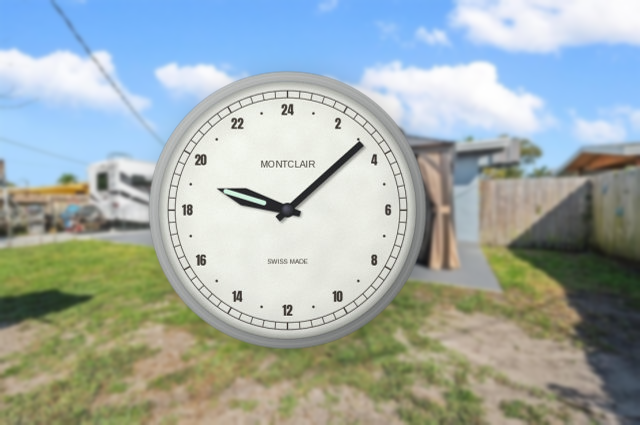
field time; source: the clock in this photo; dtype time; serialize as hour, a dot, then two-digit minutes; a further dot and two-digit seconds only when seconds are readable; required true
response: 19.08
